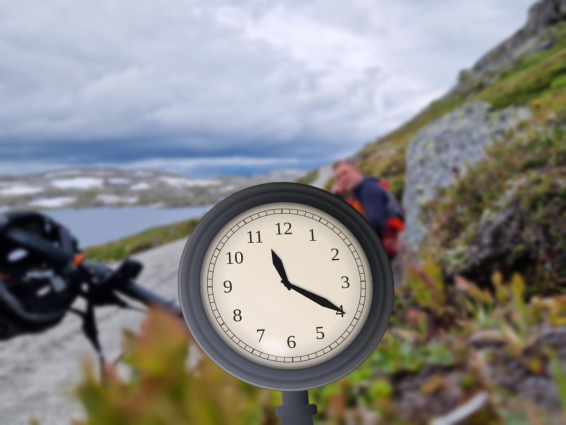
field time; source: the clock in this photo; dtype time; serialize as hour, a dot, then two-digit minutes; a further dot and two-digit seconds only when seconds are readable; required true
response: 11.20
